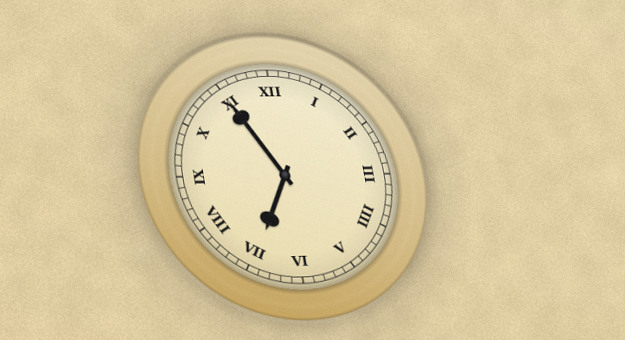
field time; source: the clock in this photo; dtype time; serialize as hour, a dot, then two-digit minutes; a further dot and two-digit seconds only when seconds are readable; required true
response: 6.55
